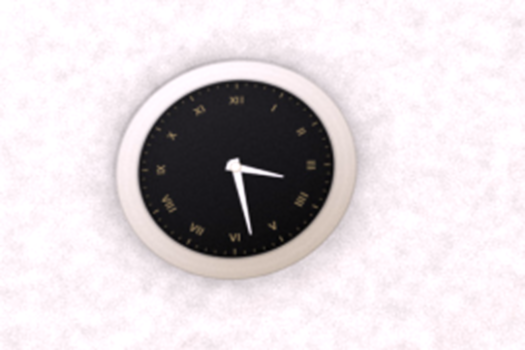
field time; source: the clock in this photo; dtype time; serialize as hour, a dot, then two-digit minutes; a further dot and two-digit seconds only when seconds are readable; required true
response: 3.28
